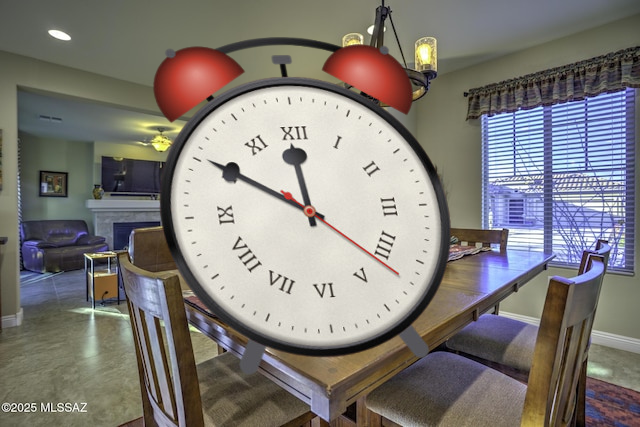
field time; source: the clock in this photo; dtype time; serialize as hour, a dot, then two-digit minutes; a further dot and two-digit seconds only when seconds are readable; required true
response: 11.50.22
